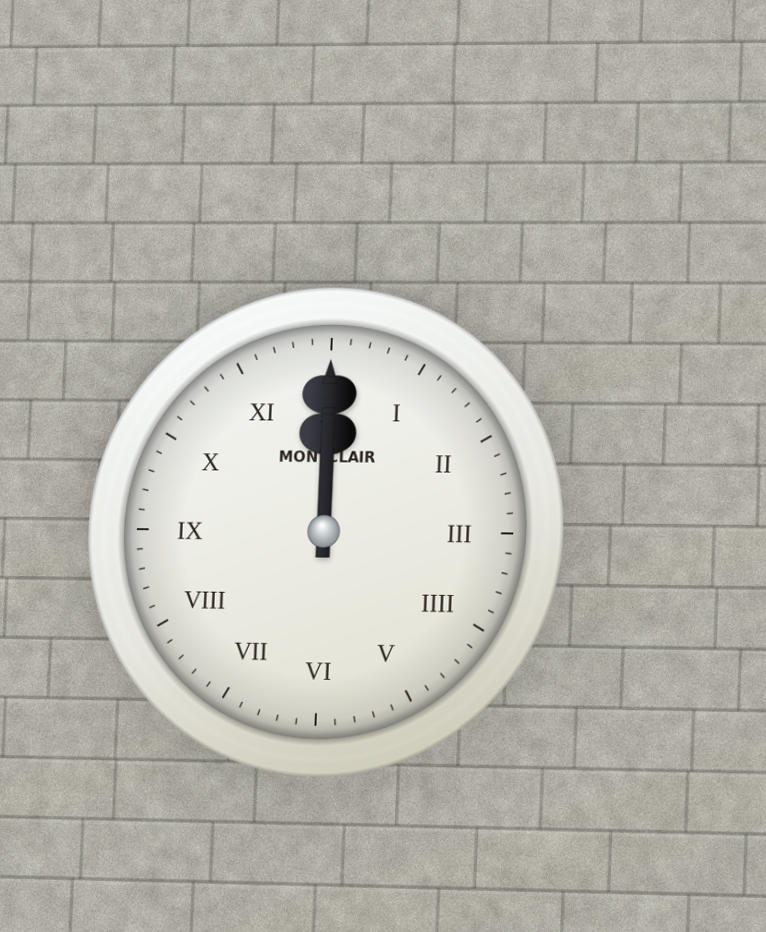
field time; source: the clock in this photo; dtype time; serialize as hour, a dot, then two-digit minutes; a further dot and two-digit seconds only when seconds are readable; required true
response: 12.00
